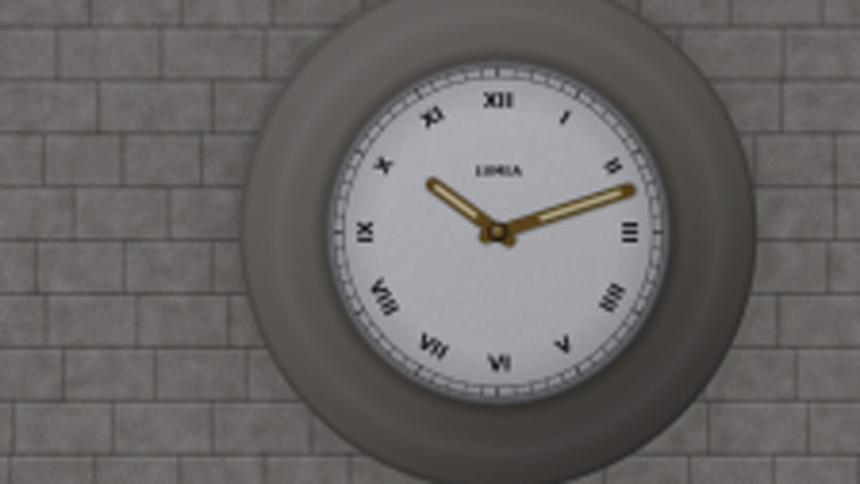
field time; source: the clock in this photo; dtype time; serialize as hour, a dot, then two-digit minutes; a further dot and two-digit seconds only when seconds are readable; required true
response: 10.12
